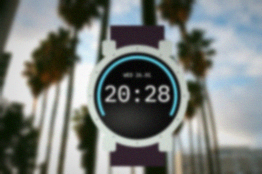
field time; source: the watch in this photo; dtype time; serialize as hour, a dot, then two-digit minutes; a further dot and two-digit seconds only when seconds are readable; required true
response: 20.28
